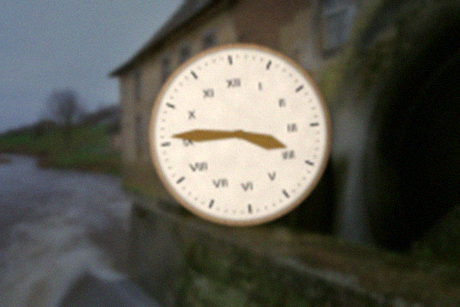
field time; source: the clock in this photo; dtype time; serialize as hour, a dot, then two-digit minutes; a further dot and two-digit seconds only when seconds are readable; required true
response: 3.46
